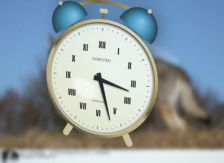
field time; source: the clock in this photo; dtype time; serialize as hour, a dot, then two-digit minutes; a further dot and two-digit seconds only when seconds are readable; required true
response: 3.27
